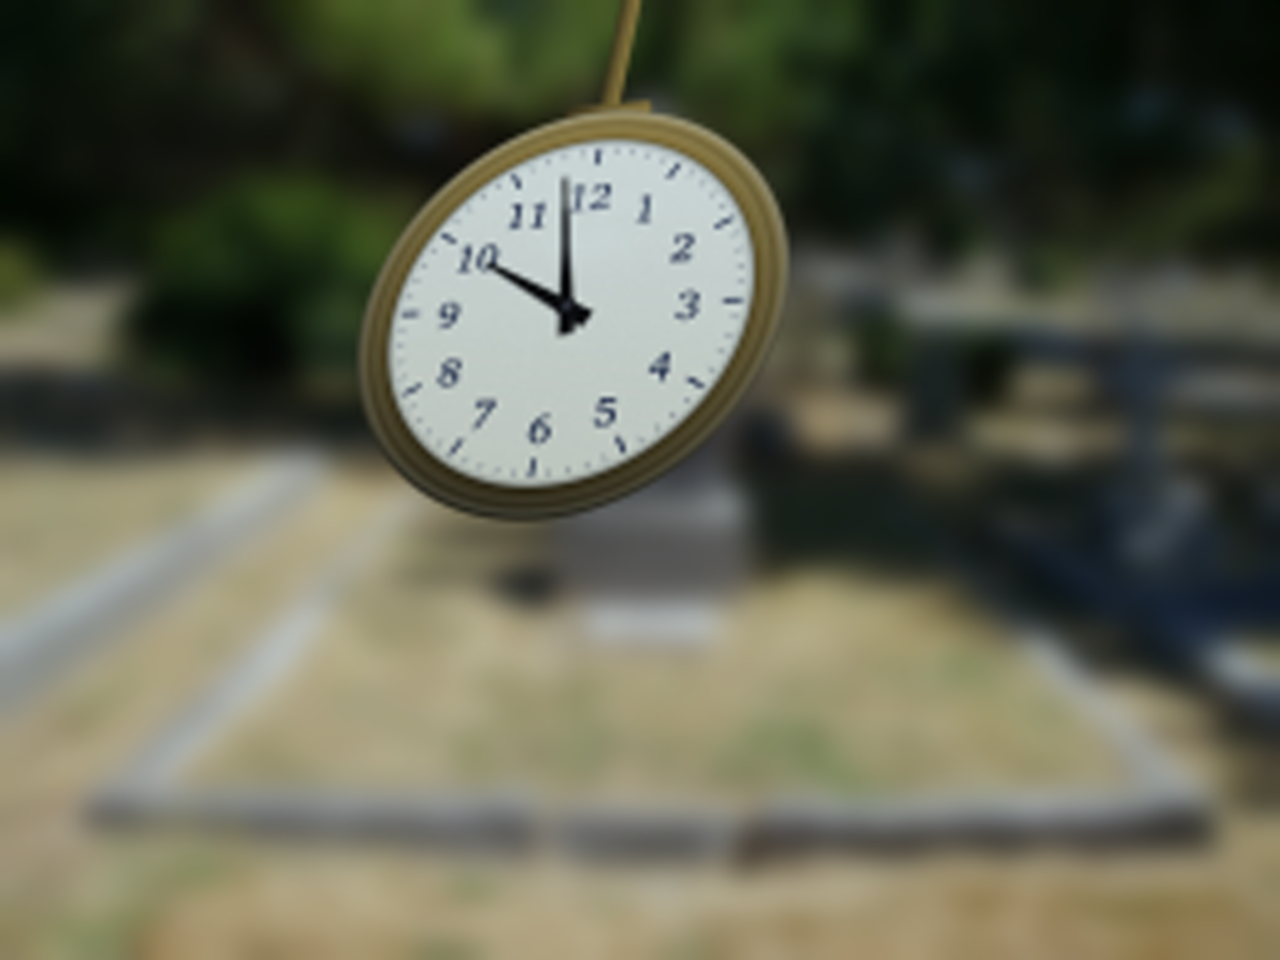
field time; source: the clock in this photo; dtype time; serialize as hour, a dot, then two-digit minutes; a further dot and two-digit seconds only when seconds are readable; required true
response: 9.58
